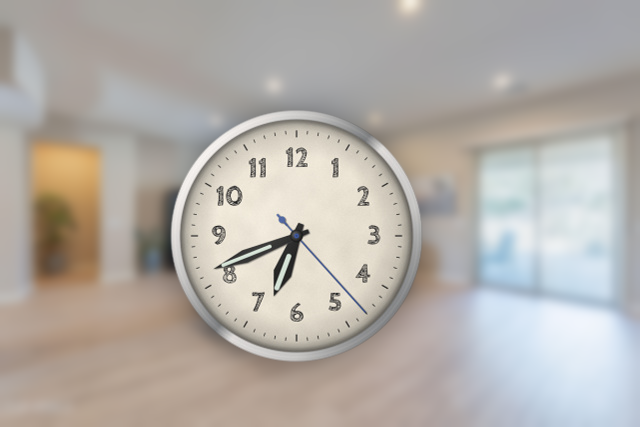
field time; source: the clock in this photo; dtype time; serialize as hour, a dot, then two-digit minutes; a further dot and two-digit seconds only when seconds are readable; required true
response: 6.41.23
